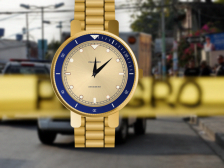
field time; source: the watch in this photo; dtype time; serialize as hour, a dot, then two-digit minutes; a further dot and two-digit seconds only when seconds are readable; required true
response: 12.08
